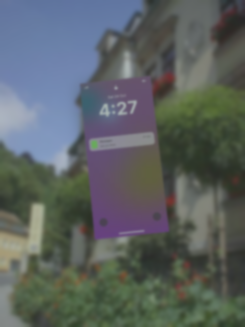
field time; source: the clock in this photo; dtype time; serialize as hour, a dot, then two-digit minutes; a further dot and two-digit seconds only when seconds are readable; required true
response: 4.27
